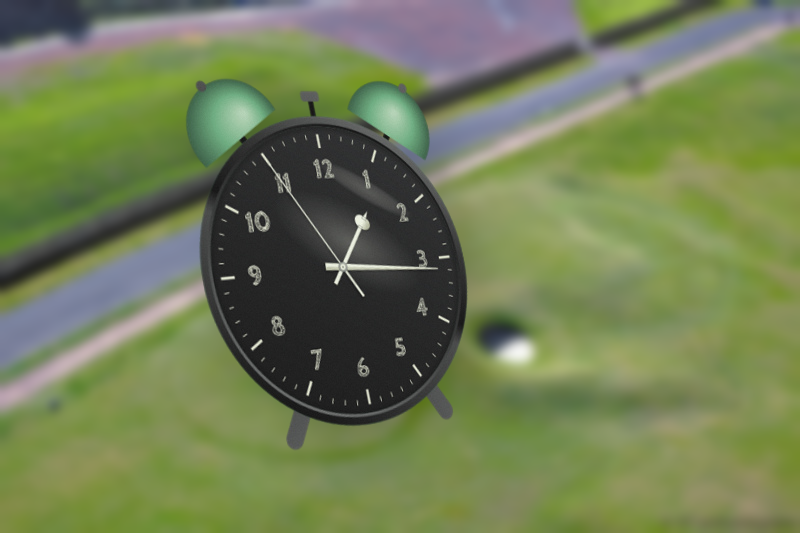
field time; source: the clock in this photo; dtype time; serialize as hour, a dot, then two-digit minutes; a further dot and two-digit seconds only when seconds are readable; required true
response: 1.15.55
